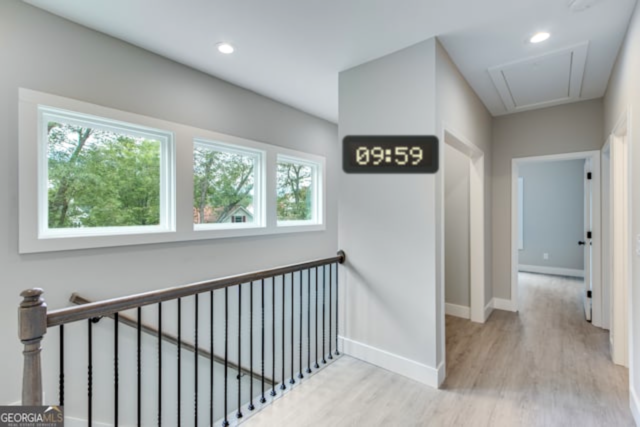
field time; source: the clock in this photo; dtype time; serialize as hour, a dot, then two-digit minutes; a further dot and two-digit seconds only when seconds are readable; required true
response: 9.59
